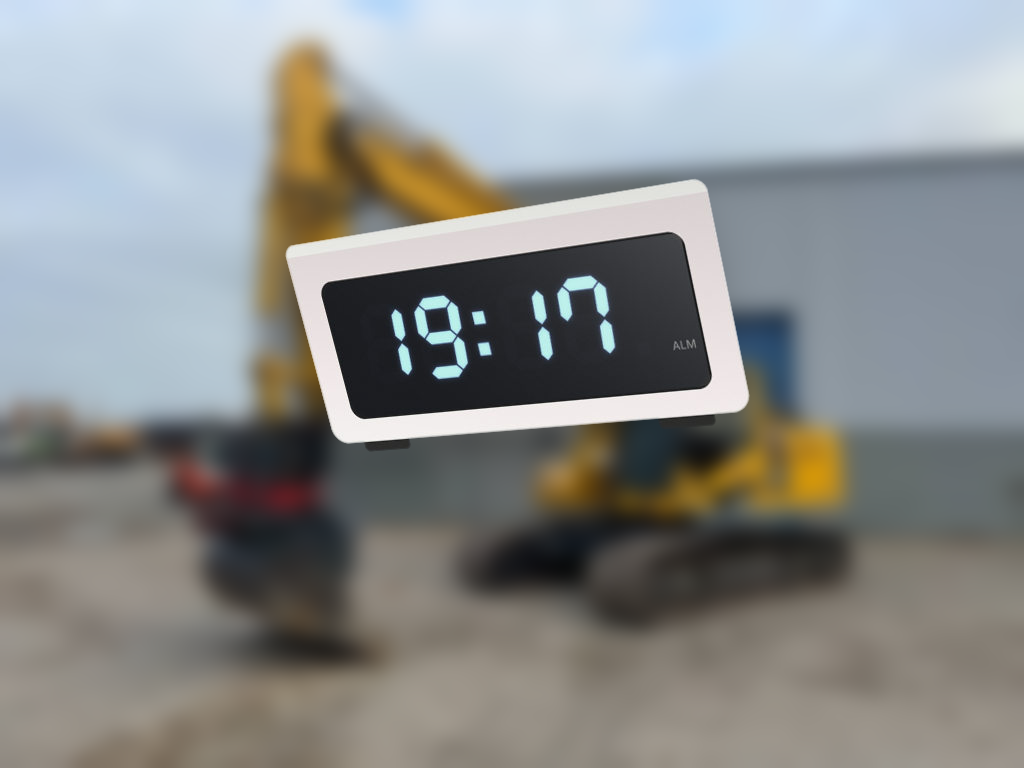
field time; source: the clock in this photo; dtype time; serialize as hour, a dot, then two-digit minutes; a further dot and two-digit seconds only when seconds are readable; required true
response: 19.17
